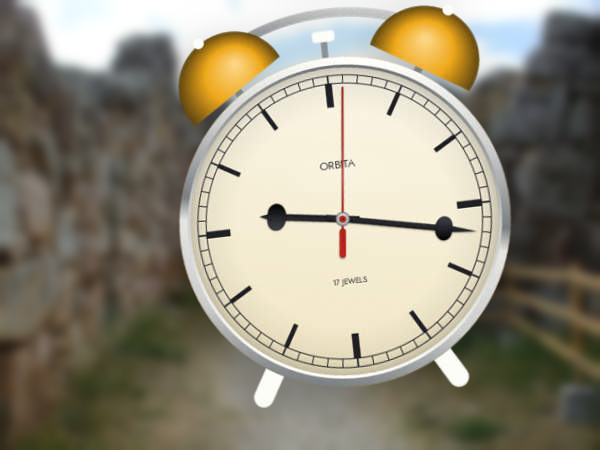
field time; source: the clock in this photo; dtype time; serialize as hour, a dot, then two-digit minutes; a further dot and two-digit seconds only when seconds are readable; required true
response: 9.17.01
